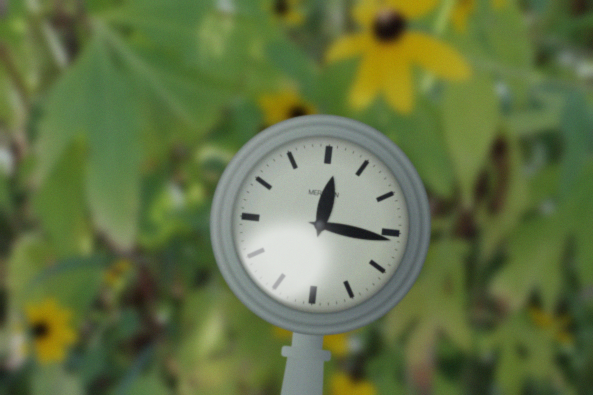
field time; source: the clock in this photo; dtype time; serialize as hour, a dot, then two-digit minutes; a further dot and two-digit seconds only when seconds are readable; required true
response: 12.16
